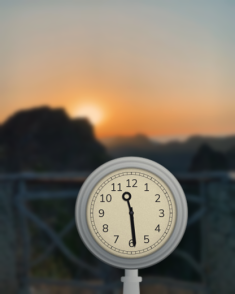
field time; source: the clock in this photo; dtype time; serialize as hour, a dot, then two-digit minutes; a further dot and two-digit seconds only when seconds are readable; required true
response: 11.29
